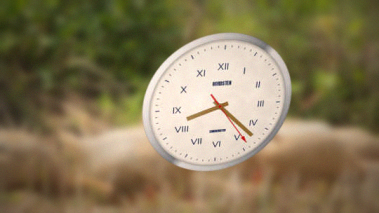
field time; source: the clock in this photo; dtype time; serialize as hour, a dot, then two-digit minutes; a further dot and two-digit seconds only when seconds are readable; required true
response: 8.22.24
